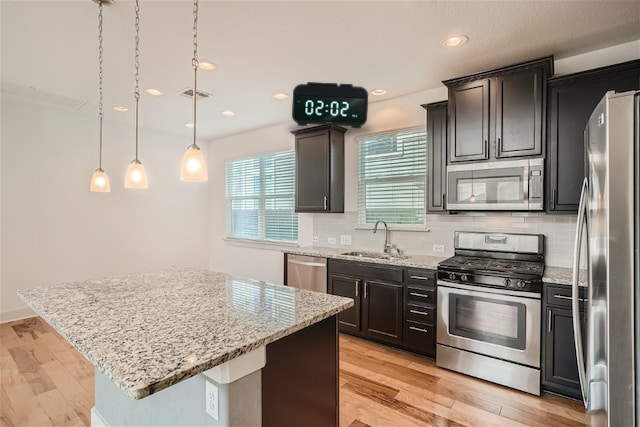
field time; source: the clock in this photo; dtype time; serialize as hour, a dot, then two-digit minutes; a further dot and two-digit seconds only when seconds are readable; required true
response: 2.02
